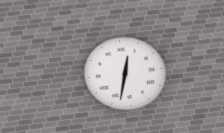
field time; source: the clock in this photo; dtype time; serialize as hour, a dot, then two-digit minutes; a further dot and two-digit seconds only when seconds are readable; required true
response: 12.33
